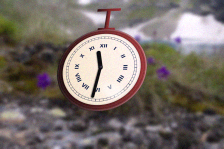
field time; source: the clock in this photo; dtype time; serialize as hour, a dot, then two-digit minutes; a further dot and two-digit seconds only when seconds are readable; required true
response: 11.31
